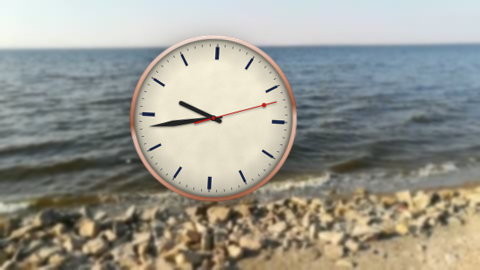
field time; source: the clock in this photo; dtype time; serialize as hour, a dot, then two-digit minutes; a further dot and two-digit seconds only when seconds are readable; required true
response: 9.43.12
